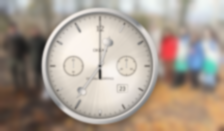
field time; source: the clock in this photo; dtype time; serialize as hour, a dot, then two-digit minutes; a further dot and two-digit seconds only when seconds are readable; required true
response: 12.36
